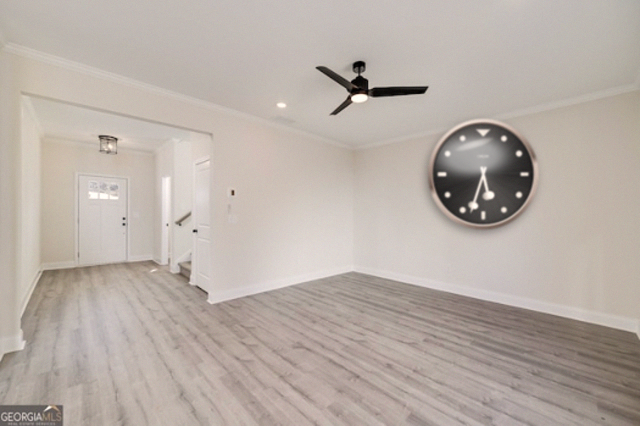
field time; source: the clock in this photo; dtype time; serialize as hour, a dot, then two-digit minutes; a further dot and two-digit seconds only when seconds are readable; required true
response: 5.33
